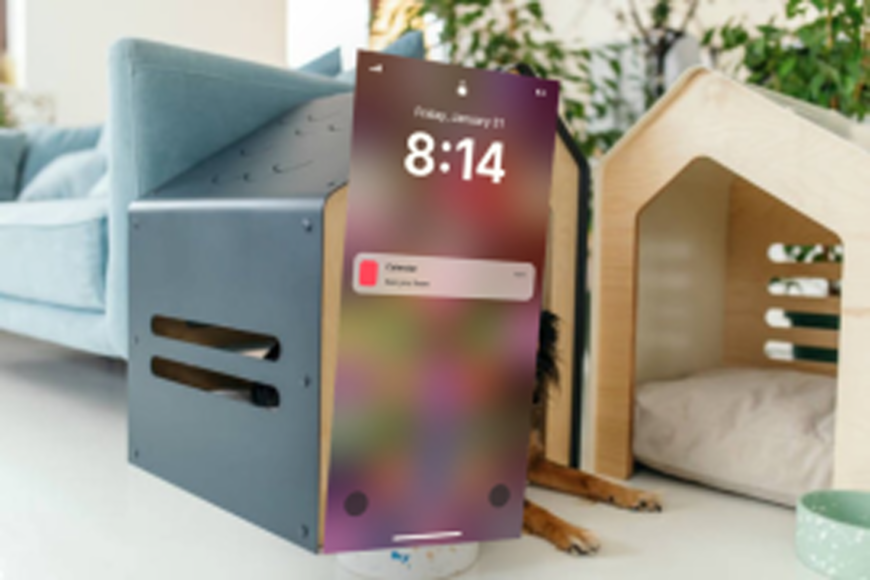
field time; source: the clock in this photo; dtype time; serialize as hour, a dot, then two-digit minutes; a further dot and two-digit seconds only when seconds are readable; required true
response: 8.14
